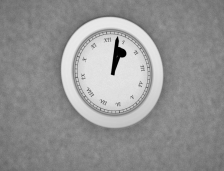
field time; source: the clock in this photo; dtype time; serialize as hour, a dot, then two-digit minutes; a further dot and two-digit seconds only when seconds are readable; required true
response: 1.03
